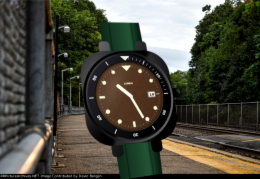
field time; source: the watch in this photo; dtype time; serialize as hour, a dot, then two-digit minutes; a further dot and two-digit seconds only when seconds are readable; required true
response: 10.26
